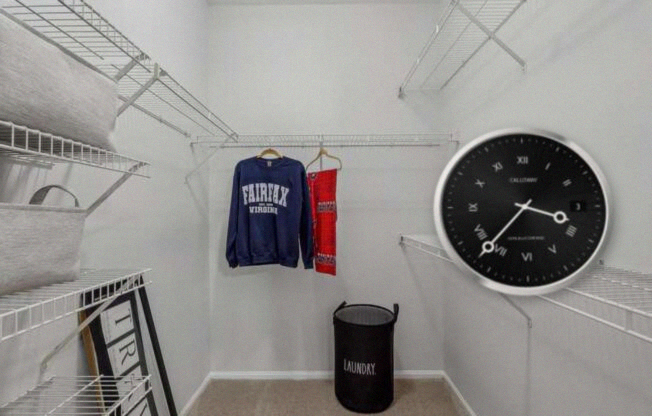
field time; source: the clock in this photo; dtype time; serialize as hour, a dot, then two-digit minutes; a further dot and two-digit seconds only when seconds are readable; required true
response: 3.37
